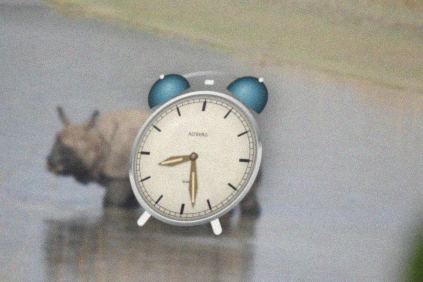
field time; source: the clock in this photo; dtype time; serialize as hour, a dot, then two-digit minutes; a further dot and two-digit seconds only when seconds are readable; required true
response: 8.28
